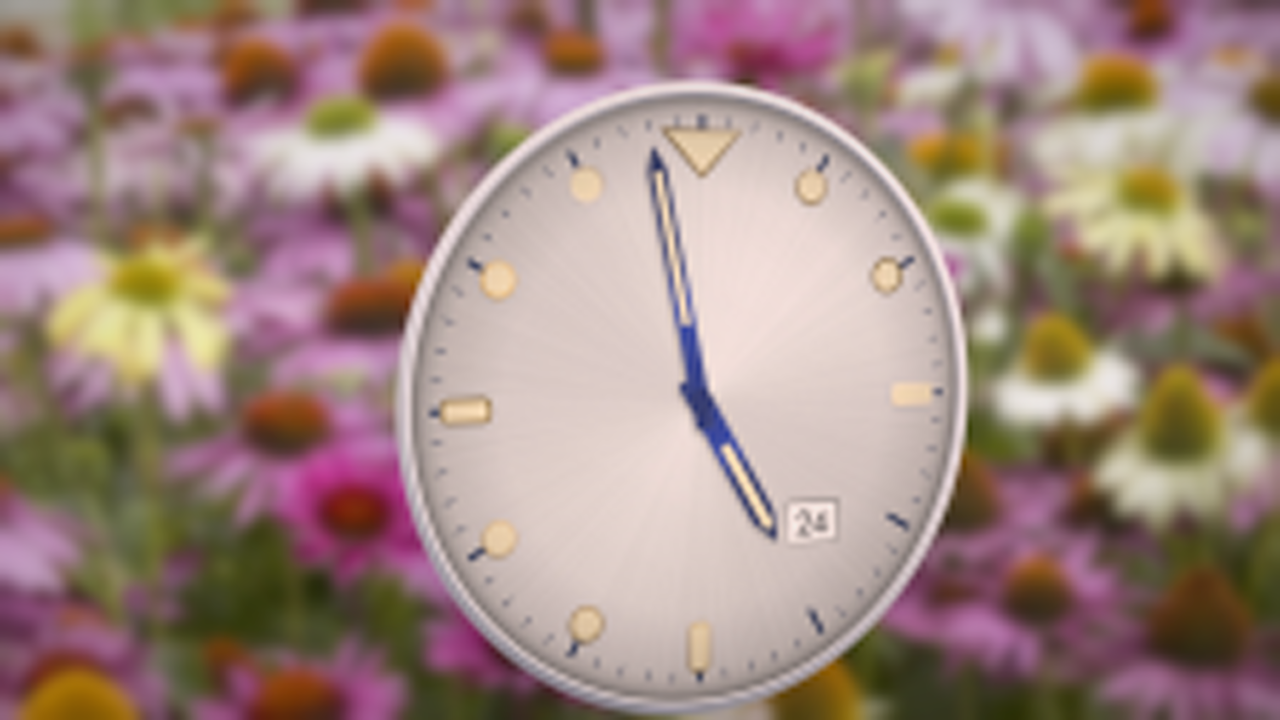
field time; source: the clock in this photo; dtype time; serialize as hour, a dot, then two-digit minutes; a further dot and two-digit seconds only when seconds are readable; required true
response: 4.58
